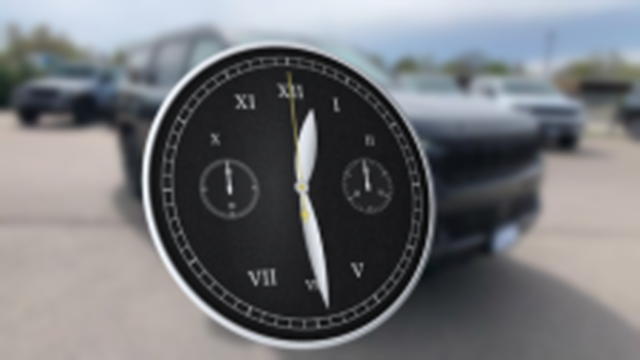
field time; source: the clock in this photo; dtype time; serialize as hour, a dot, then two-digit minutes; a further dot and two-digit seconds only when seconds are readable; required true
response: 12.29
